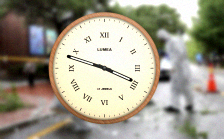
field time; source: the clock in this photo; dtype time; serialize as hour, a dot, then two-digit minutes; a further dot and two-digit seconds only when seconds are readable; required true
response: 3.48
